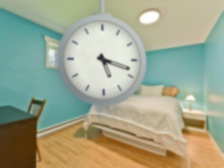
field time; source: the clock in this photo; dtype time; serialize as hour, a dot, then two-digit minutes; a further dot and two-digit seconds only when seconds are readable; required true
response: 5.18
